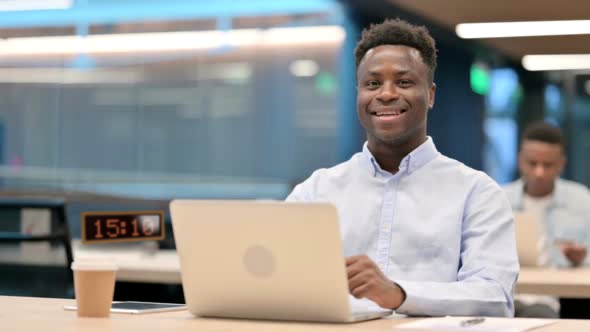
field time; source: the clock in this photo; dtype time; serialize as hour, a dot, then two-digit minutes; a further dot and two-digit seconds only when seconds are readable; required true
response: 15.10
